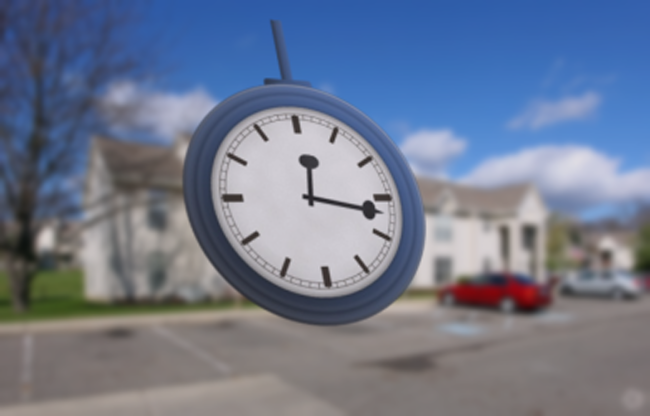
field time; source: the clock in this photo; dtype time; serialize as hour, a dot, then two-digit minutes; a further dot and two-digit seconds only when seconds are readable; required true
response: 12.17
